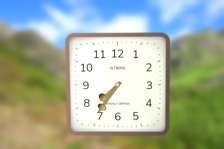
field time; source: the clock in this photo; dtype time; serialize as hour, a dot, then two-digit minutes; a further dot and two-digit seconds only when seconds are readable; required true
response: 7.36
